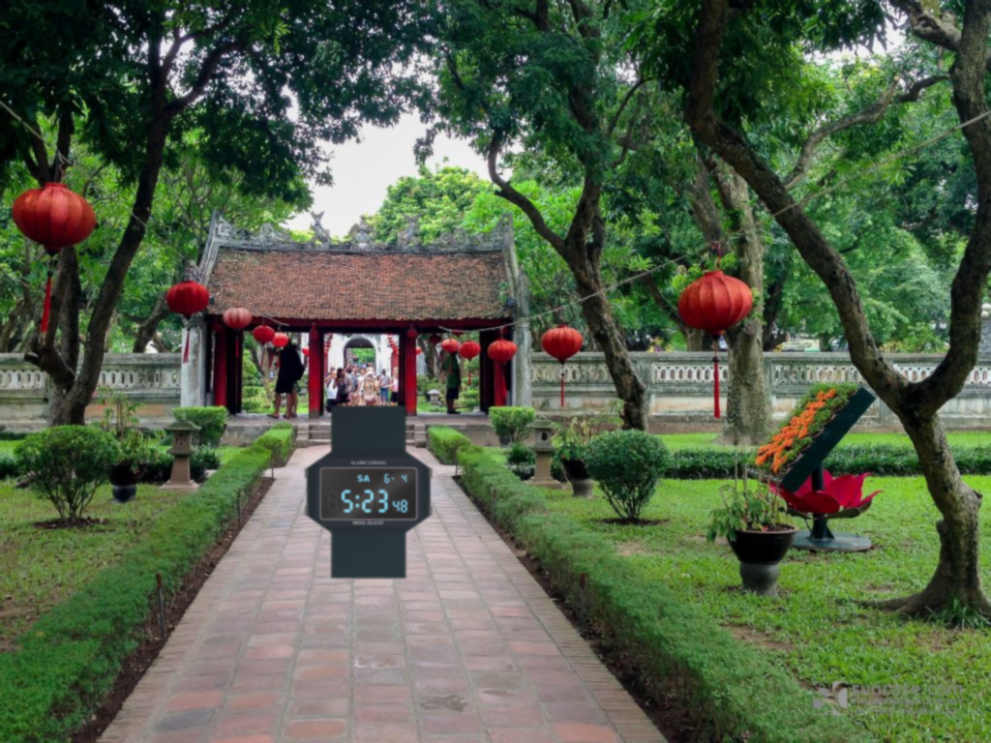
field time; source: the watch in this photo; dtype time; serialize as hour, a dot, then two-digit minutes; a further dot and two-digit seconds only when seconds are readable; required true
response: 5.23.48
